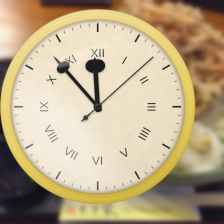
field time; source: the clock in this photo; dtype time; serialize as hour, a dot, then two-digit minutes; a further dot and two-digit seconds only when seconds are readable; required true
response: 11.53.08
